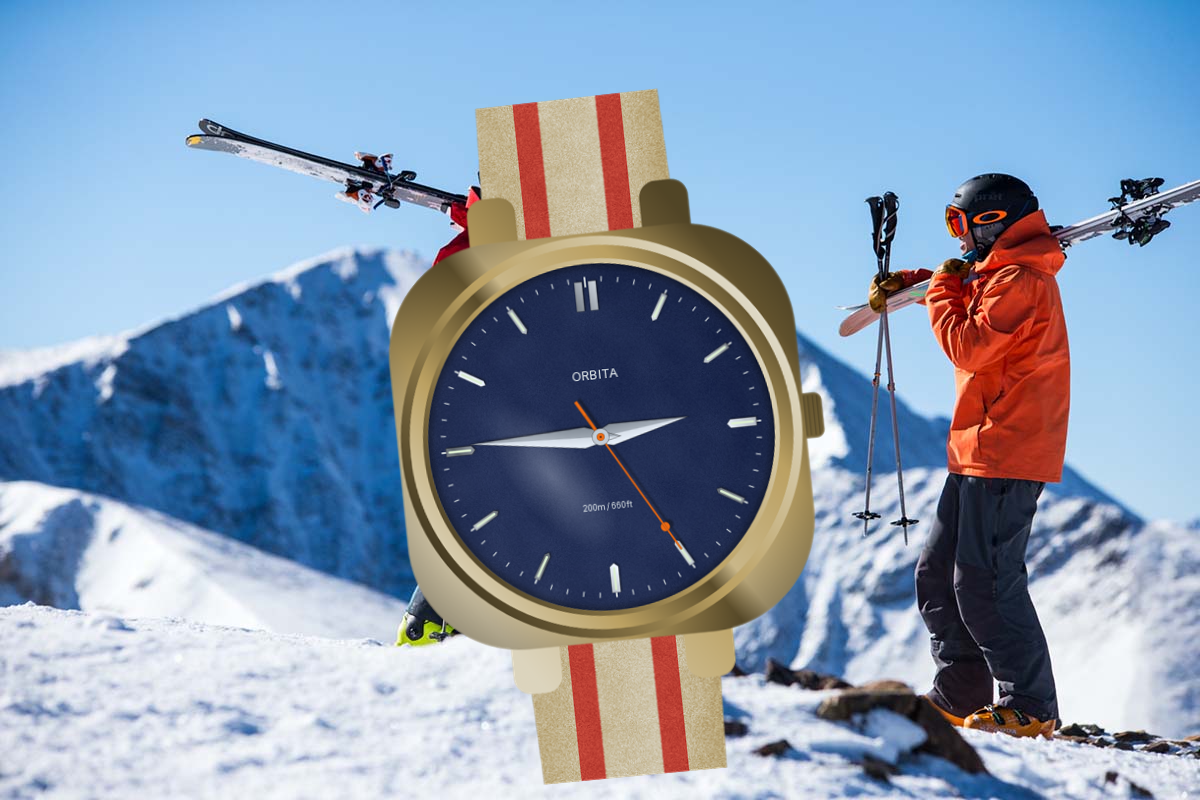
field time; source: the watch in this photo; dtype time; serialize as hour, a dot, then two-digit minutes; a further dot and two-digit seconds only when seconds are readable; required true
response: 2.45.25
